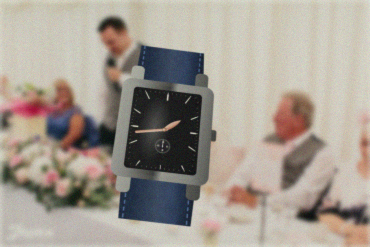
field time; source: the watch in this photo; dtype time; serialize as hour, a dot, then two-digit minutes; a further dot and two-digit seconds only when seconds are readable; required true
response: 1.43
